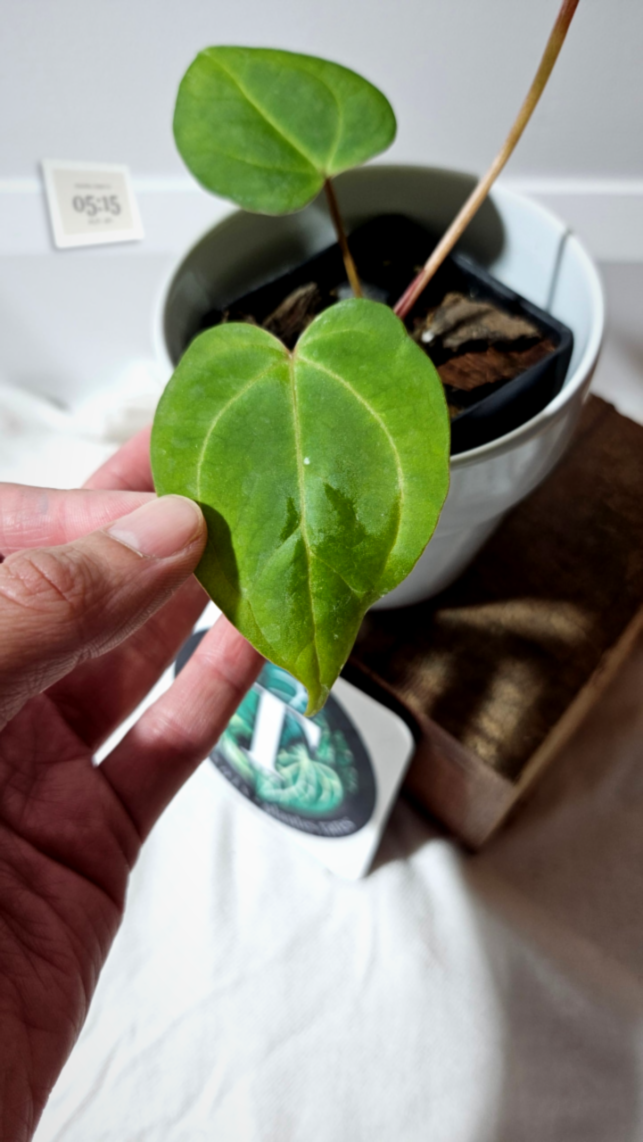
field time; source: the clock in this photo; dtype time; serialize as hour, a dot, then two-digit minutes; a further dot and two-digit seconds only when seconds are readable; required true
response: 5.15
